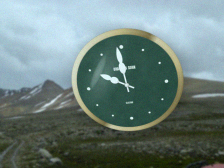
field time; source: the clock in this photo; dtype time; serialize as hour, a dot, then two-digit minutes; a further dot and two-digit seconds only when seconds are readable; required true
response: 9.59
